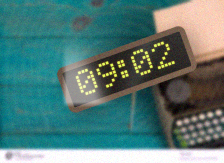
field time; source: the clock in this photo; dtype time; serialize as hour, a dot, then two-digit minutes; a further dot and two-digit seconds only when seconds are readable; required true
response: 9.02
